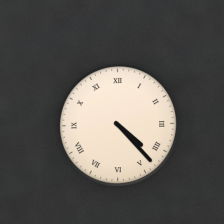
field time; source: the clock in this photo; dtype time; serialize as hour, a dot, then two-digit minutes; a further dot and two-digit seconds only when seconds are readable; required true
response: 4.23
